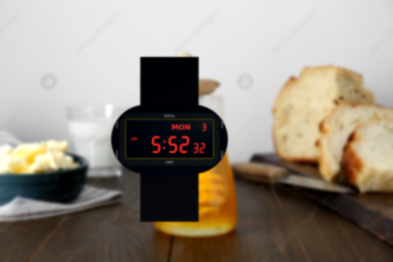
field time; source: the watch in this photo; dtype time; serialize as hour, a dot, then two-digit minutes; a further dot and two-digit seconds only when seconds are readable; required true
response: 5.52.32
